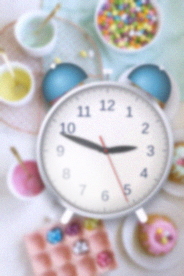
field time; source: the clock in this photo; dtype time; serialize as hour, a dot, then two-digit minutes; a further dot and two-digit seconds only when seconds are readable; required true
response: 2.48.26
